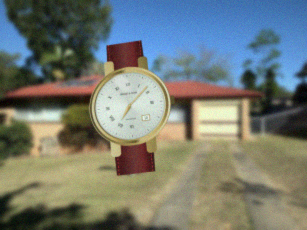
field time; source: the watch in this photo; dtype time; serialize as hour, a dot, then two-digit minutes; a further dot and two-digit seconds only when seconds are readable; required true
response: 7.08
